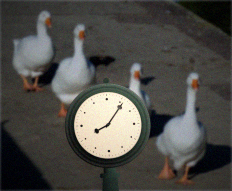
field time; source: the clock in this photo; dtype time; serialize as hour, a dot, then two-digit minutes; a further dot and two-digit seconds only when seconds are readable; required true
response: 8.06
